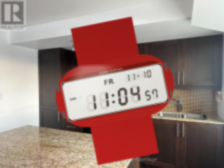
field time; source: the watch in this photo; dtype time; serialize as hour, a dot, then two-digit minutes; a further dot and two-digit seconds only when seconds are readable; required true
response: 11.04.57
